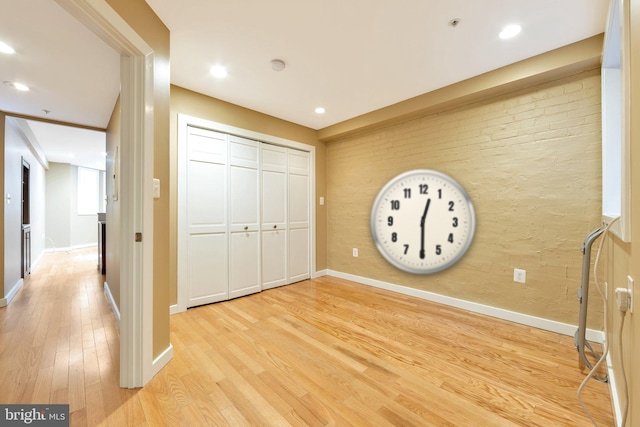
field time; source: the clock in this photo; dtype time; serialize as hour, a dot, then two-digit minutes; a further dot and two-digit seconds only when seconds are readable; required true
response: 12.30
